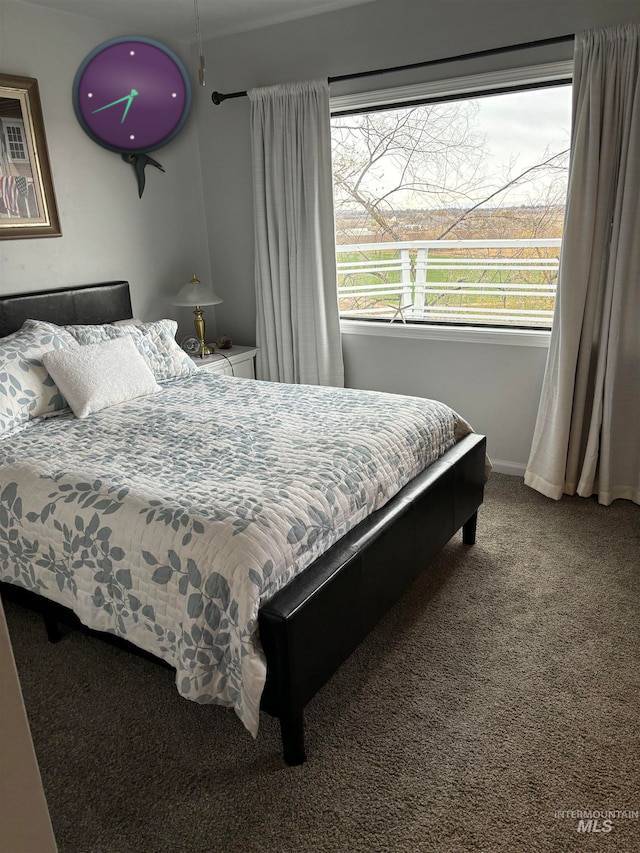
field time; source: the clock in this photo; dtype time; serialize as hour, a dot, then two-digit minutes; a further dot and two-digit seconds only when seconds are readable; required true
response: 6.41
